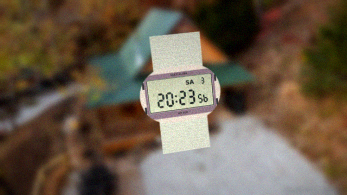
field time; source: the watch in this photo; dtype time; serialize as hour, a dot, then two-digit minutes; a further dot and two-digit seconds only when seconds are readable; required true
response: 20.23.56
